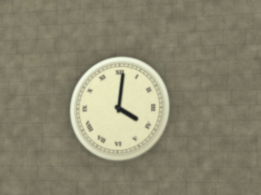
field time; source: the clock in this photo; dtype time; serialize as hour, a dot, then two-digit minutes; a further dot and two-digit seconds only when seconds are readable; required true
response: 4.01
